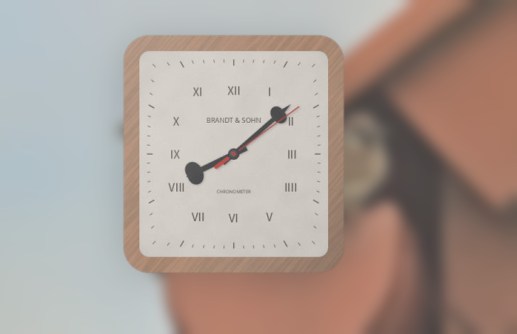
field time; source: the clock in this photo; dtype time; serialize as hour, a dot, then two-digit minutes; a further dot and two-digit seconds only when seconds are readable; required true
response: 8.08.09
